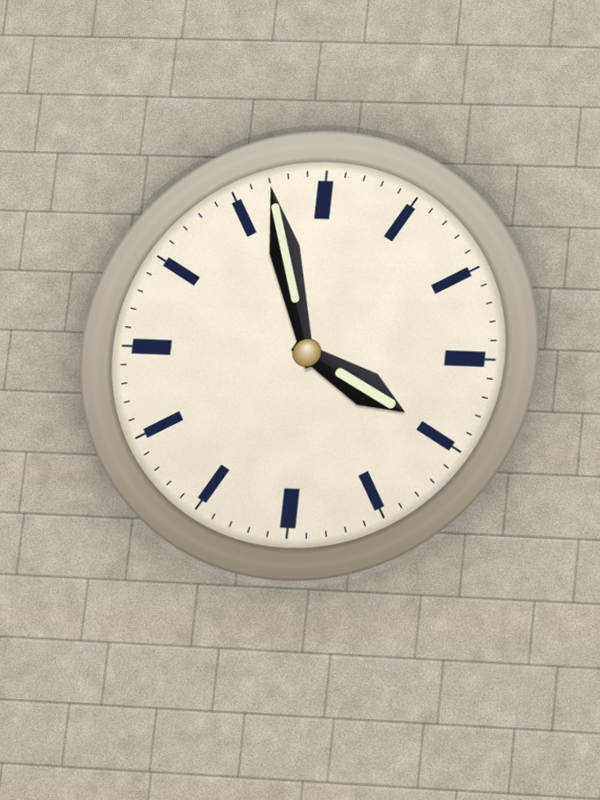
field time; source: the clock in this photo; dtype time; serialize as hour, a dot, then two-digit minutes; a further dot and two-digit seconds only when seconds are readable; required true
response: 3.57
